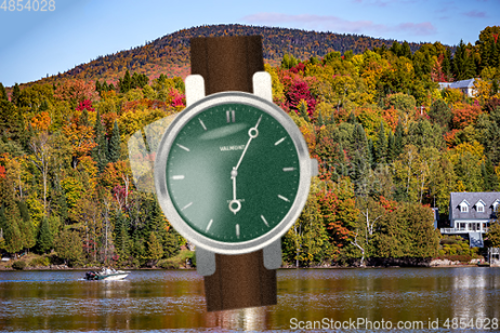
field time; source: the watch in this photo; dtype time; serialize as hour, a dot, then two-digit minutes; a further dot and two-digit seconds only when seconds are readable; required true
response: 6.05
